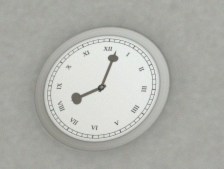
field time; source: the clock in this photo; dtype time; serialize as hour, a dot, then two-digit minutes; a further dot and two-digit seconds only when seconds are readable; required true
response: 8.02
